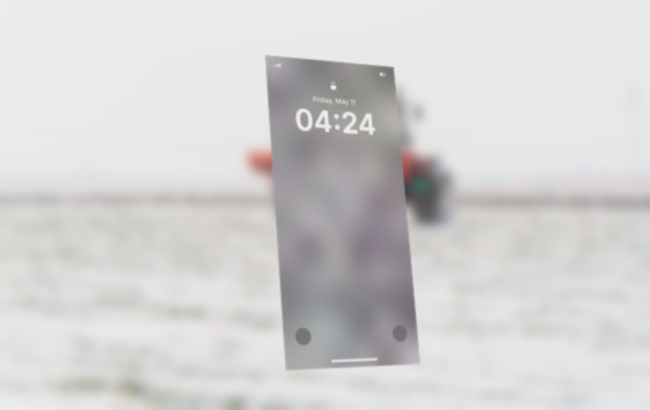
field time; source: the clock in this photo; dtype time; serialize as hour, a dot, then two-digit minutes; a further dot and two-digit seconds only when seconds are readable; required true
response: 4.24
